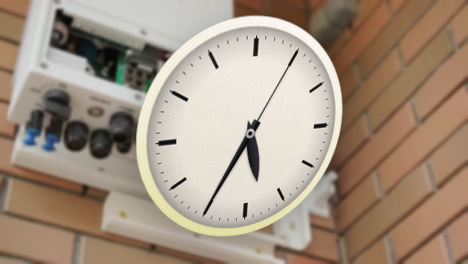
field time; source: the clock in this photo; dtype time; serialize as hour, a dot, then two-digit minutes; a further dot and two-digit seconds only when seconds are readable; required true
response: 5.35.05
